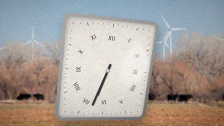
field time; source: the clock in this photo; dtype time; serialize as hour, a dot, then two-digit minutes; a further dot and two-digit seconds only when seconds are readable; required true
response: 6.33
